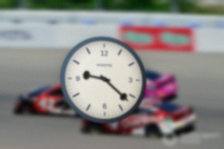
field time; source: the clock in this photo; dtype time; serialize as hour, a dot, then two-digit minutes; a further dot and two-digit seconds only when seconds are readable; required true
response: 9.22
